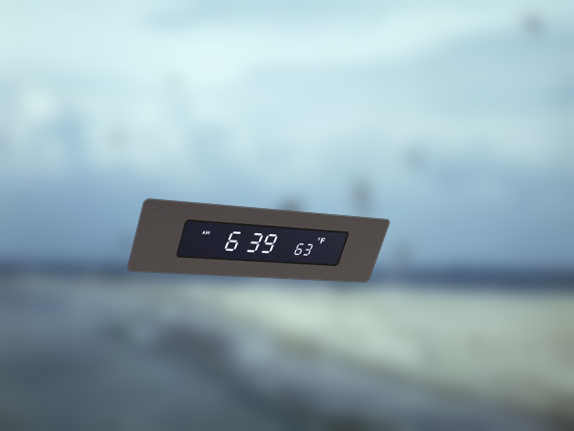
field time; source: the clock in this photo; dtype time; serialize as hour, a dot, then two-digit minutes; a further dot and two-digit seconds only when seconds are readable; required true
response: 6.39
